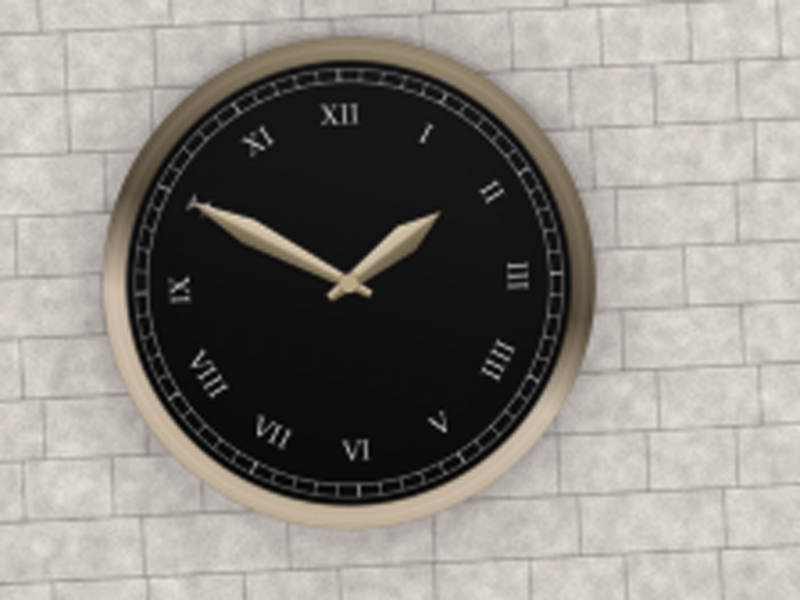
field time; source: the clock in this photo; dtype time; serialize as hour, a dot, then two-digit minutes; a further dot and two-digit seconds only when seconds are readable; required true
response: 1.50
